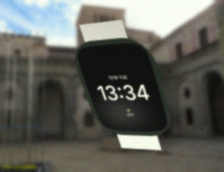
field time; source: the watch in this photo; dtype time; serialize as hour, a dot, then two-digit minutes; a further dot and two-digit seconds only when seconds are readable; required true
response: 13.34
